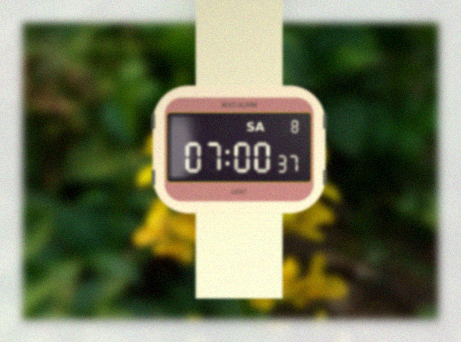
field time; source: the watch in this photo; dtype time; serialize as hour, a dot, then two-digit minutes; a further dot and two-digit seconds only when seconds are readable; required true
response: 7.00.37
